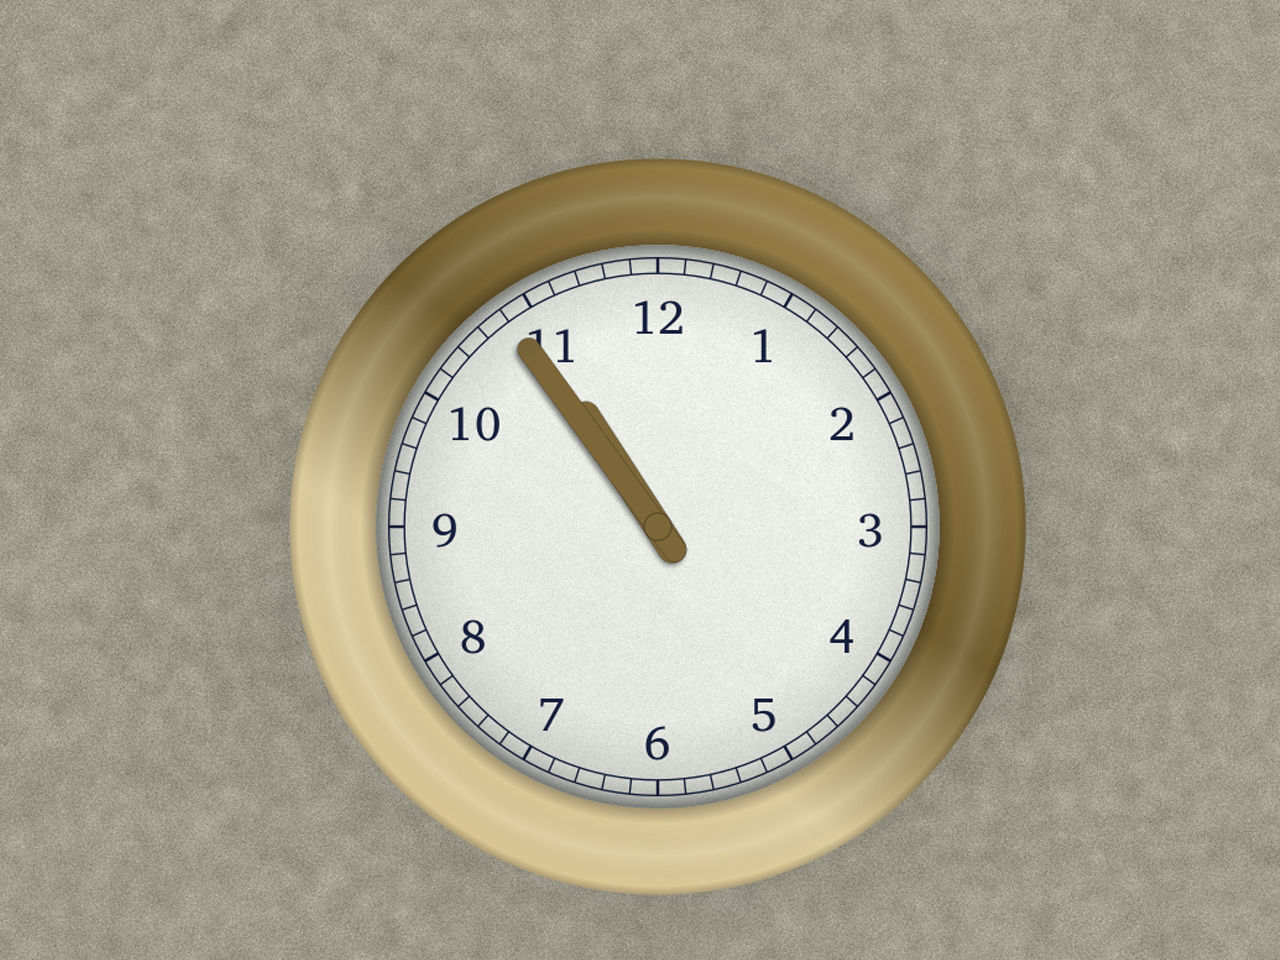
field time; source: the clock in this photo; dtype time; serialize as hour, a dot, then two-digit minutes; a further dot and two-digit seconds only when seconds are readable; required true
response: 10.54
